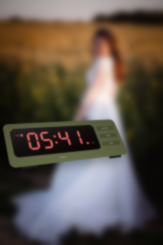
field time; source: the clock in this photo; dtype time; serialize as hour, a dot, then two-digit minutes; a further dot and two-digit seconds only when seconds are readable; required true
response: 5.41
